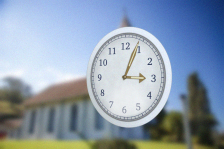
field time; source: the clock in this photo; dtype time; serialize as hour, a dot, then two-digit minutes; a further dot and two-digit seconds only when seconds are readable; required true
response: 3.04
